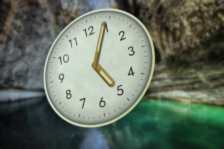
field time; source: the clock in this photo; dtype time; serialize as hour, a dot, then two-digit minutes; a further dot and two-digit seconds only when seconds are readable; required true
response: 5.04
